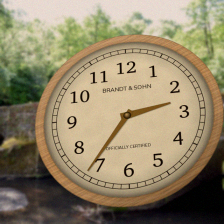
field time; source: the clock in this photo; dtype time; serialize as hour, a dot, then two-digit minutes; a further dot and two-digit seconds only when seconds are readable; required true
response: 2.36
